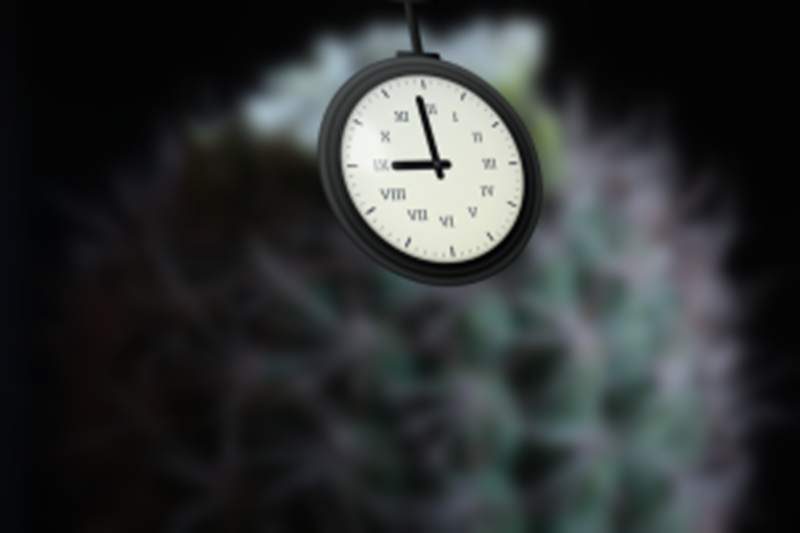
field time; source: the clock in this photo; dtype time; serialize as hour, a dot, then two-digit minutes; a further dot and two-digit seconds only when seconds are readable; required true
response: 8.59
